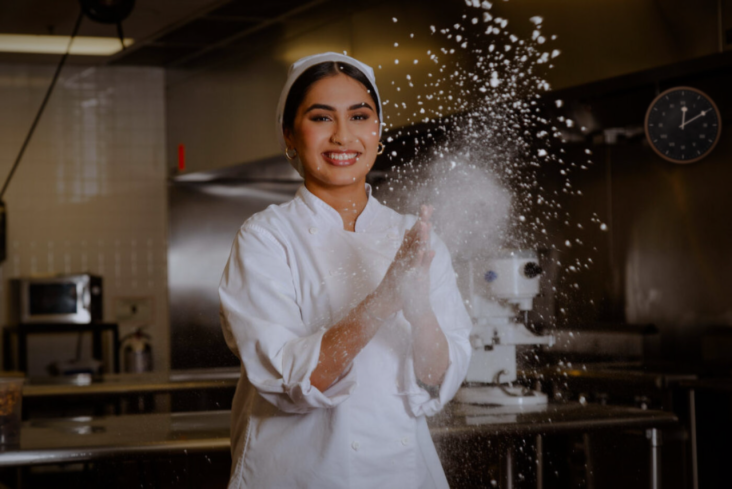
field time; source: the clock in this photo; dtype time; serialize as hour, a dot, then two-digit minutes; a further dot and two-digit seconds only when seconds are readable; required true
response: 12.10
